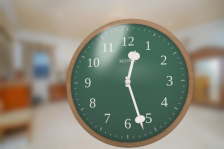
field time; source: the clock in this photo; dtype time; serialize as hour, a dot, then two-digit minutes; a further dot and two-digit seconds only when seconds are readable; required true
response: 12.27
